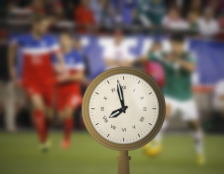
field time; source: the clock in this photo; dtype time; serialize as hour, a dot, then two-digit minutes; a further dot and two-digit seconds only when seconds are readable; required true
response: 7.58
